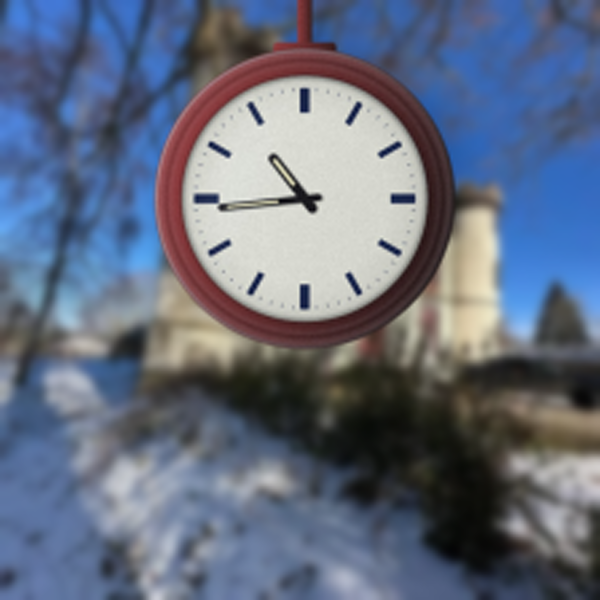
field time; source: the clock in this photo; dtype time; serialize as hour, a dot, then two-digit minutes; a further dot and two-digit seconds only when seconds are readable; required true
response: 10.44
